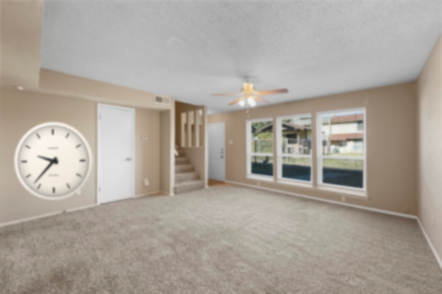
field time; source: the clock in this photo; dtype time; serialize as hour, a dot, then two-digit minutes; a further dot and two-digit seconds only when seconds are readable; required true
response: 9.37
